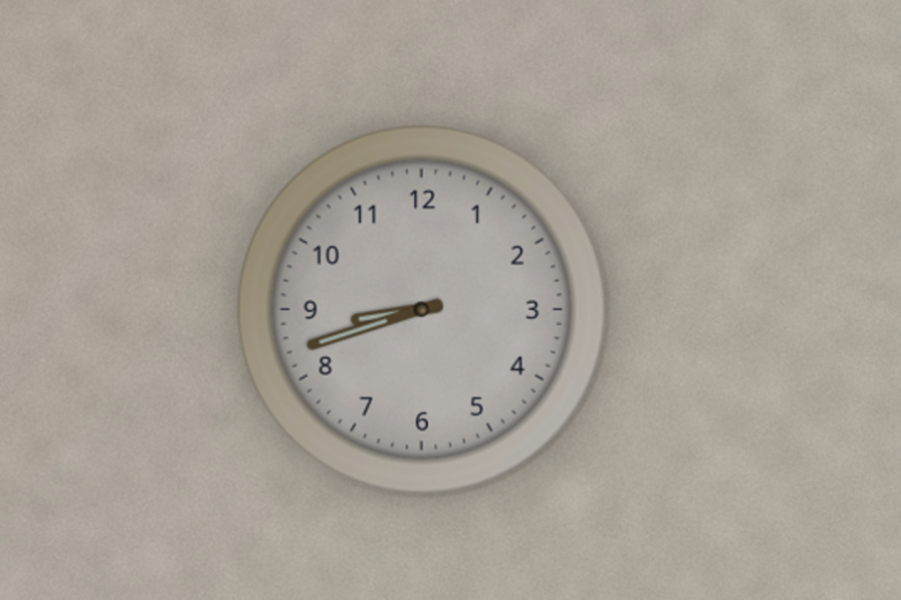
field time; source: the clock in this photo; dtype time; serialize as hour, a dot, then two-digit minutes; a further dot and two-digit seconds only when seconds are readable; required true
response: 8.42
